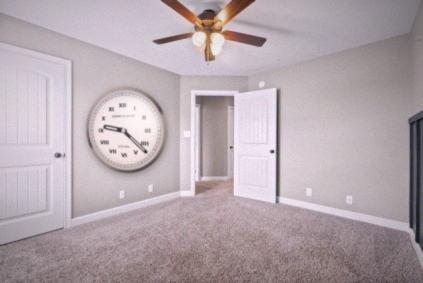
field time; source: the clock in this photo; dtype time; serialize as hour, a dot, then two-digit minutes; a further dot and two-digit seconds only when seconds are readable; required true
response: 9.22
